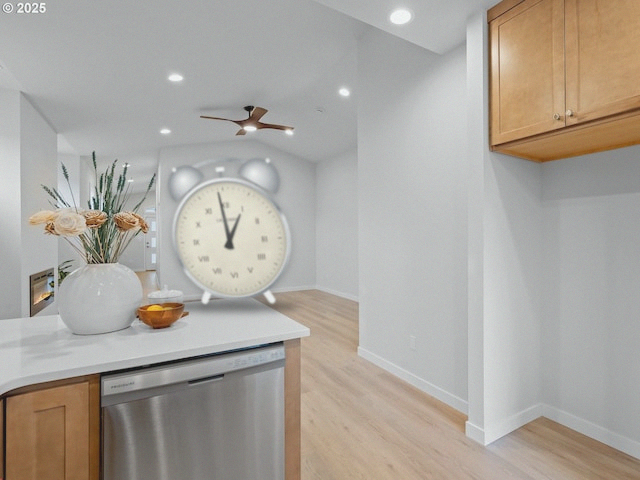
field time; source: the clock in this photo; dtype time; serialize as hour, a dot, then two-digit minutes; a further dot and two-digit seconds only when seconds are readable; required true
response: 12.59
